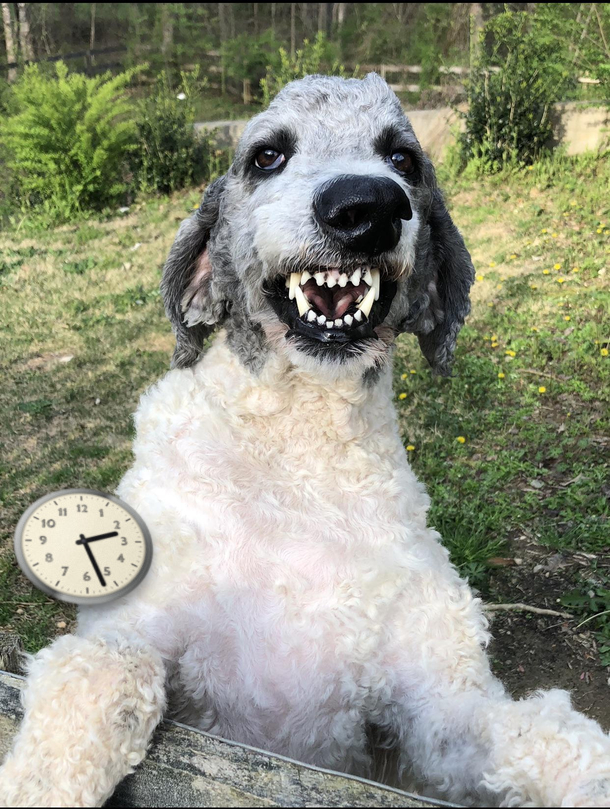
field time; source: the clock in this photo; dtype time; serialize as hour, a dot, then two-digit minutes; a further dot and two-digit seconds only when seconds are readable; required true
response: 2.27
